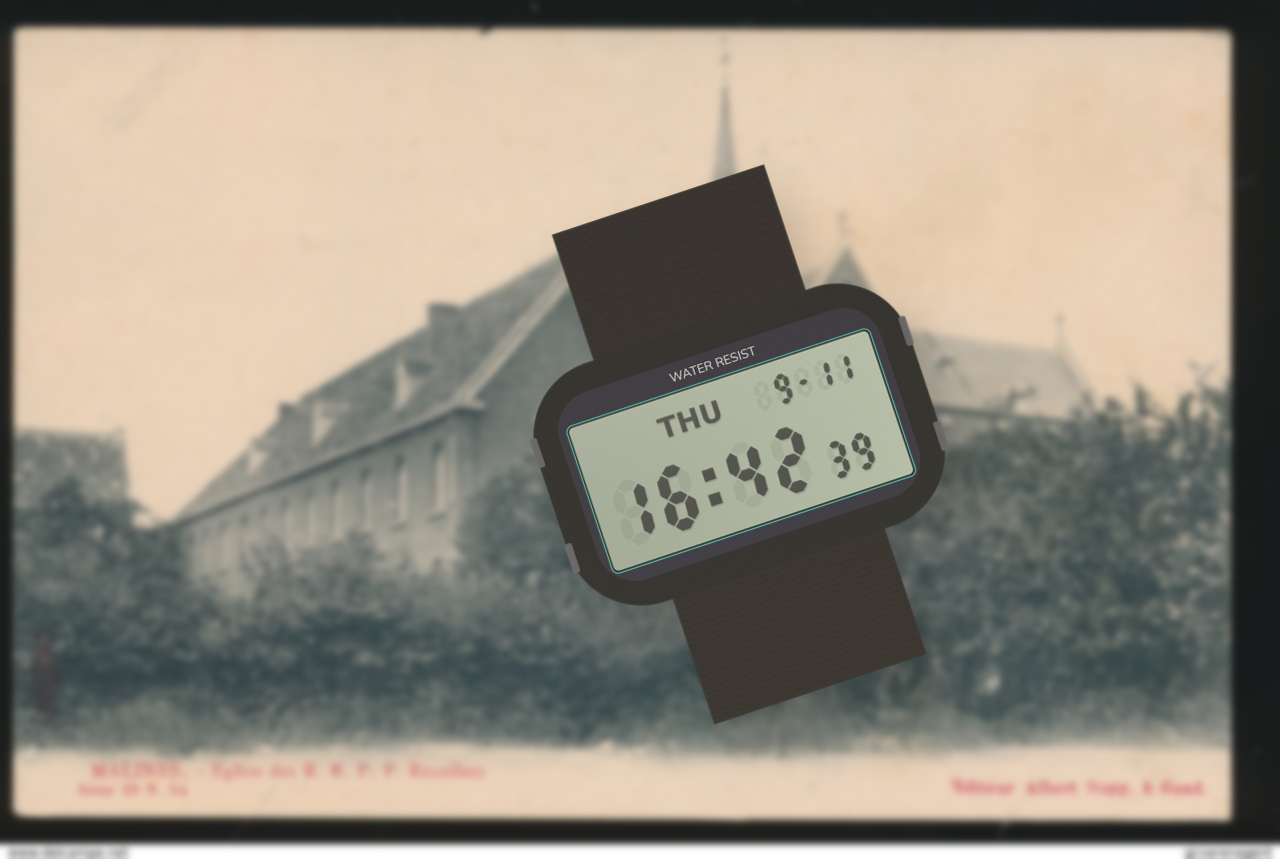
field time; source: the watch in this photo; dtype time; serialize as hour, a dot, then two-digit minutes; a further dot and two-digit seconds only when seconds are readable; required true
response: 16.42.39
